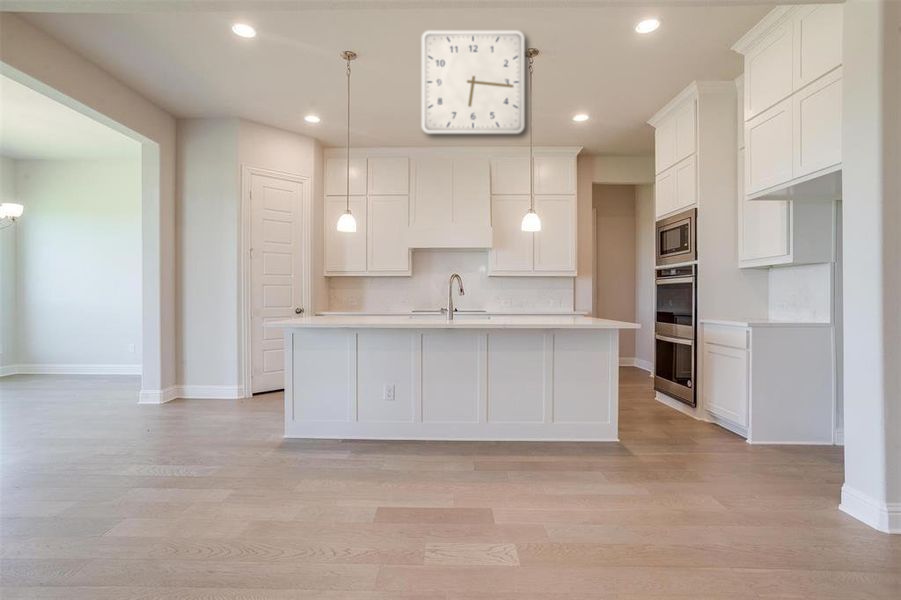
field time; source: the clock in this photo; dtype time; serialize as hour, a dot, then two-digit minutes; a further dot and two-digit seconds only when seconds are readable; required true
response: 6.16
